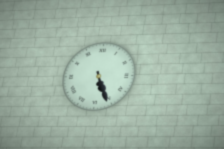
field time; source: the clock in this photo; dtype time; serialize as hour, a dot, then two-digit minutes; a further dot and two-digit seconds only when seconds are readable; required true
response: 5.26
